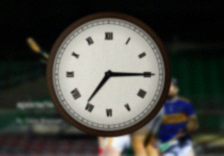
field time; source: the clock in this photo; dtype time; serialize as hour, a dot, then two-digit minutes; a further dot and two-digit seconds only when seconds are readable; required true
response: 7.15
